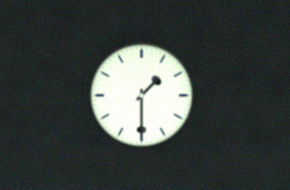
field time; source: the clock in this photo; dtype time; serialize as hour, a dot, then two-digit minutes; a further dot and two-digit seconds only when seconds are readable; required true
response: 1.30
